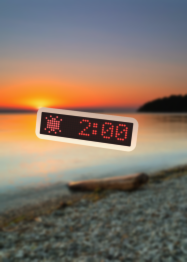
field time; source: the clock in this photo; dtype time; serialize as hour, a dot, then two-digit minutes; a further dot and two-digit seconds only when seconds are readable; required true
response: 2.00
